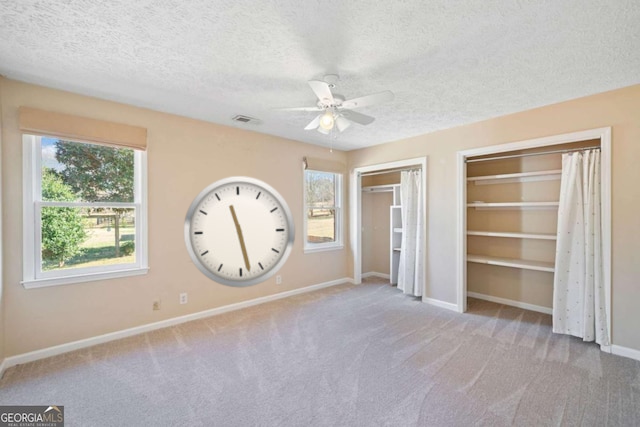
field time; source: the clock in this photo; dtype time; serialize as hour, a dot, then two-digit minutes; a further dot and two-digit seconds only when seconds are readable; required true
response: 11.28
